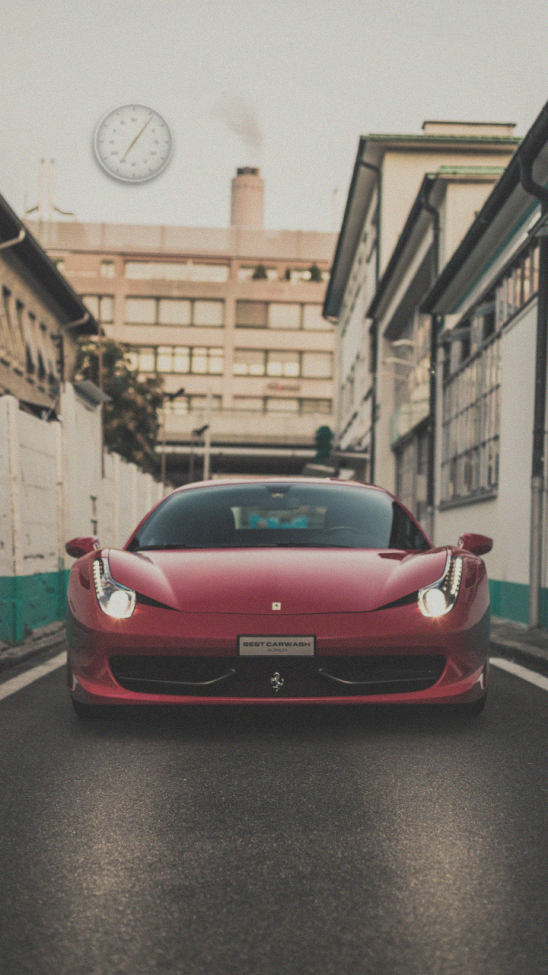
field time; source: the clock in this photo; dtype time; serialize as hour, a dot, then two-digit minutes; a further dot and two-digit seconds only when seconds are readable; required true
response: 7.06
